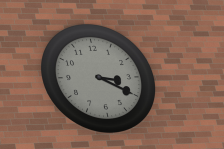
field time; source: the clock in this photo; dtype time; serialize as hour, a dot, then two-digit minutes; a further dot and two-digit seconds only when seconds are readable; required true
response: 3.20
